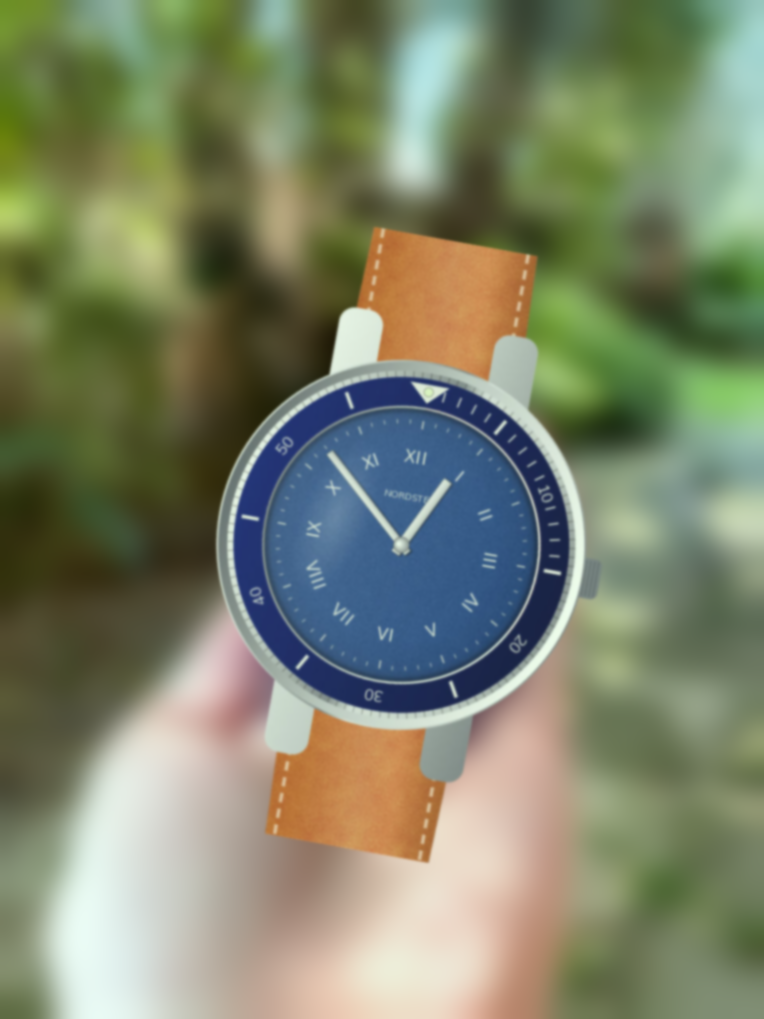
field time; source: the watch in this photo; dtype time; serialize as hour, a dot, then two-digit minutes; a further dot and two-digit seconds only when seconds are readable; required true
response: 12.52
